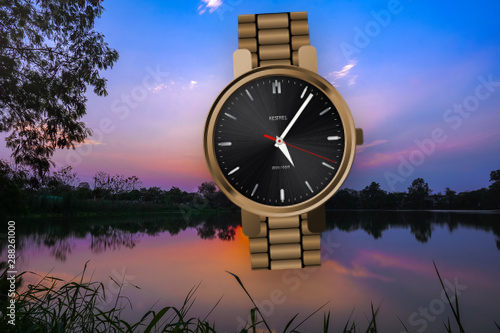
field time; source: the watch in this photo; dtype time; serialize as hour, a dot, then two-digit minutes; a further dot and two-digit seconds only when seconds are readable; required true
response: 5.06.19
